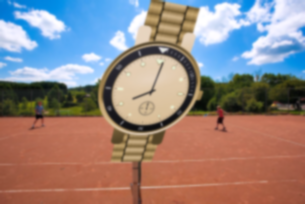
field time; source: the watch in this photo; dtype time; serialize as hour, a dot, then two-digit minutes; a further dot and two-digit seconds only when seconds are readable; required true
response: 8.01
